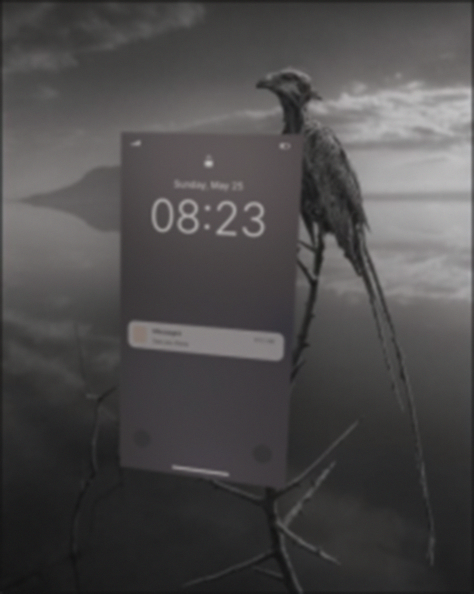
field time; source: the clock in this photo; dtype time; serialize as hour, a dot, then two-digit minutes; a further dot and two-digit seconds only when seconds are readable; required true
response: 8.23
